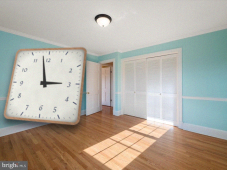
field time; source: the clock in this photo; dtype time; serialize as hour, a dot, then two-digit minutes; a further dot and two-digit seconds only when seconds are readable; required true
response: 2.58
